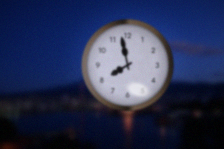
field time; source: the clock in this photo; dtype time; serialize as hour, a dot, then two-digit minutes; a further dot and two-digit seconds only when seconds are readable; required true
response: 7.58
